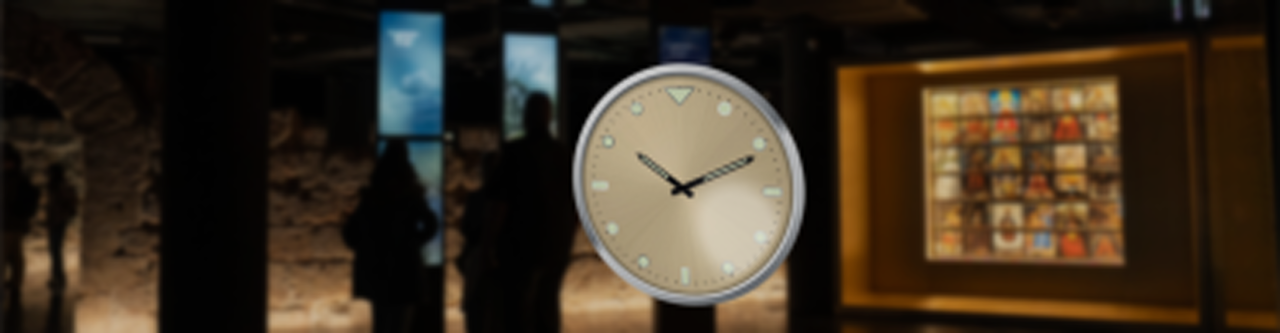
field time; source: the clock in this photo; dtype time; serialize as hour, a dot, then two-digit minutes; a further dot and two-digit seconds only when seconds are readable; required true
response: 10.11
